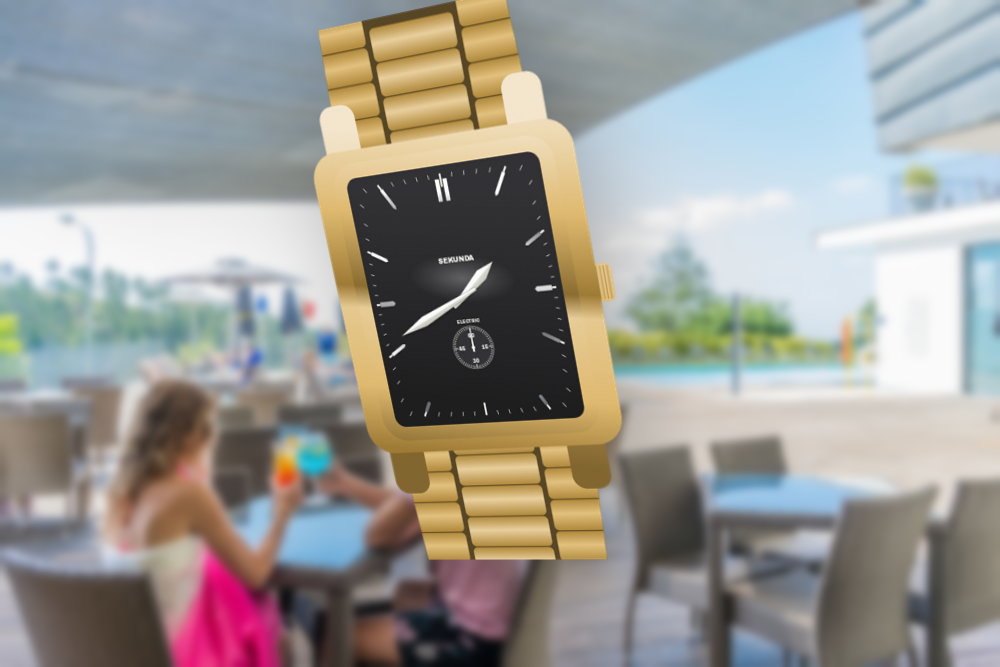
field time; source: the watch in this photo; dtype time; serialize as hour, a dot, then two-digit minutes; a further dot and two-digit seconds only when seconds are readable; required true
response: 1.41
